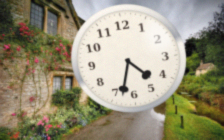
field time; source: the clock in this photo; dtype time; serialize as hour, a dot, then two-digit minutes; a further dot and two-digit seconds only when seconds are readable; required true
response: 4.33
